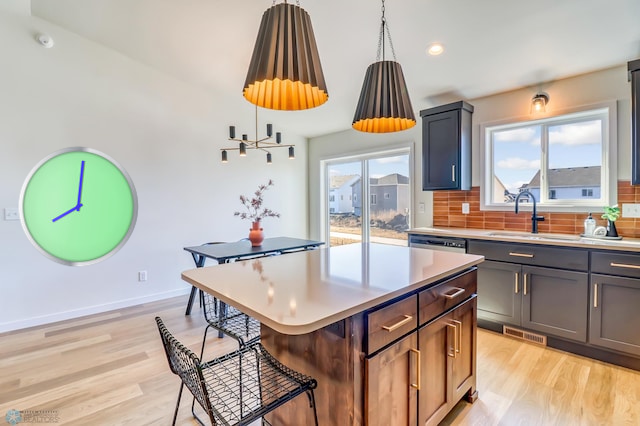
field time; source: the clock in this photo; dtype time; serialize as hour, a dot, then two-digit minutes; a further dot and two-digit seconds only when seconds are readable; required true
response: 8.01
